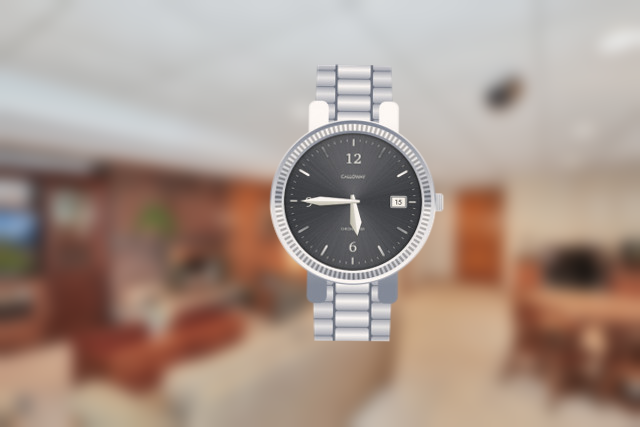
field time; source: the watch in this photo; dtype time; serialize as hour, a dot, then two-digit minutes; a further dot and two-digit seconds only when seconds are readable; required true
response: 5.45
